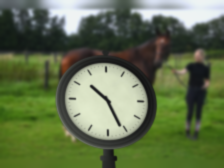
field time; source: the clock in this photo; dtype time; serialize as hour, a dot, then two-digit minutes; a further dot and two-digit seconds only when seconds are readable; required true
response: 10.26
